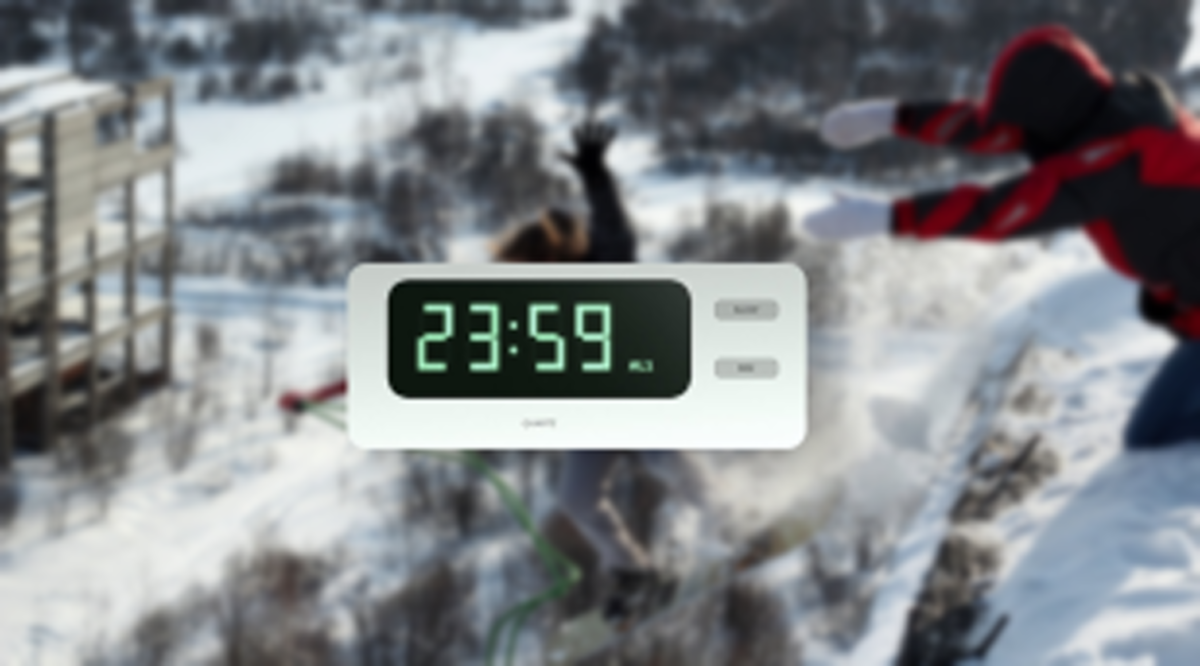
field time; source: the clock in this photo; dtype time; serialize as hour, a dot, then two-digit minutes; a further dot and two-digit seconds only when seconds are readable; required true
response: 23.59
